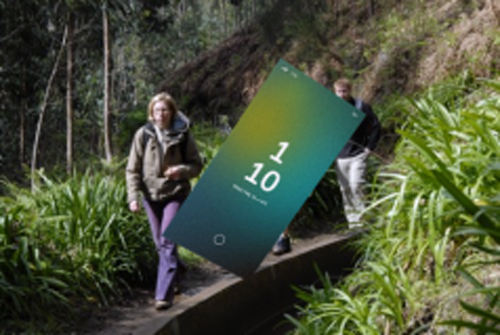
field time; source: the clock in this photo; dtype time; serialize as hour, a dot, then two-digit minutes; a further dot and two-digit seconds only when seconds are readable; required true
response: 1.10
